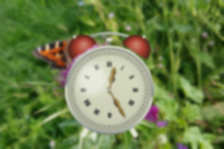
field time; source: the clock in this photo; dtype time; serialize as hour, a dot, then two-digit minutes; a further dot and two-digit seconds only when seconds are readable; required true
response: 12.25
